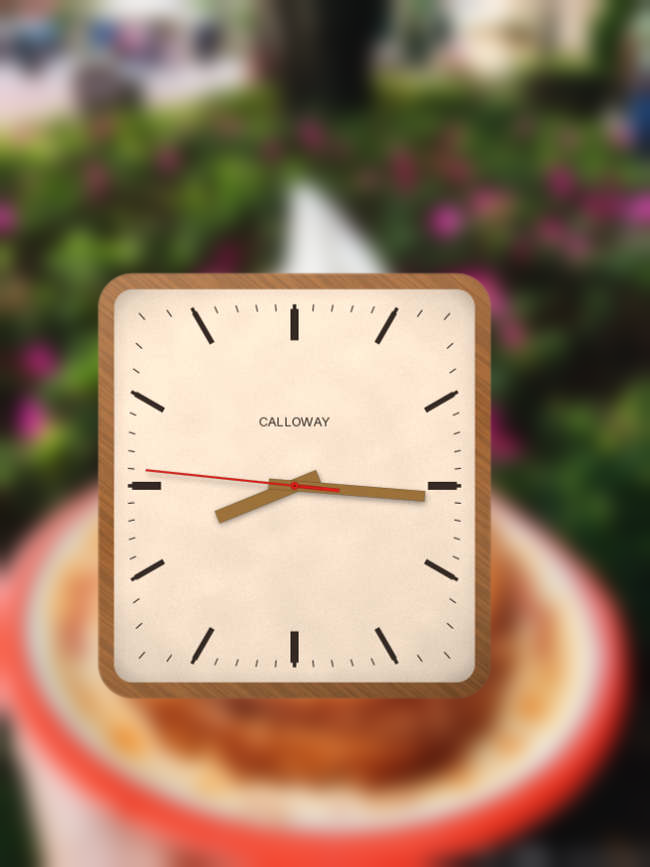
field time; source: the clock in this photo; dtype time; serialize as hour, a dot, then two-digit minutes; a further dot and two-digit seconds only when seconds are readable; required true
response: 8.15.46
